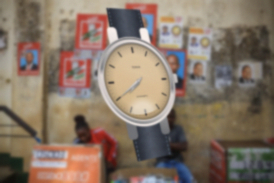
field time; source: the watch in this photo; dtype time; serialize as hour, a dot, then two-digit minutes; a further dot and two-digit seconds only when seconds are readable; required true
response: 7.40
